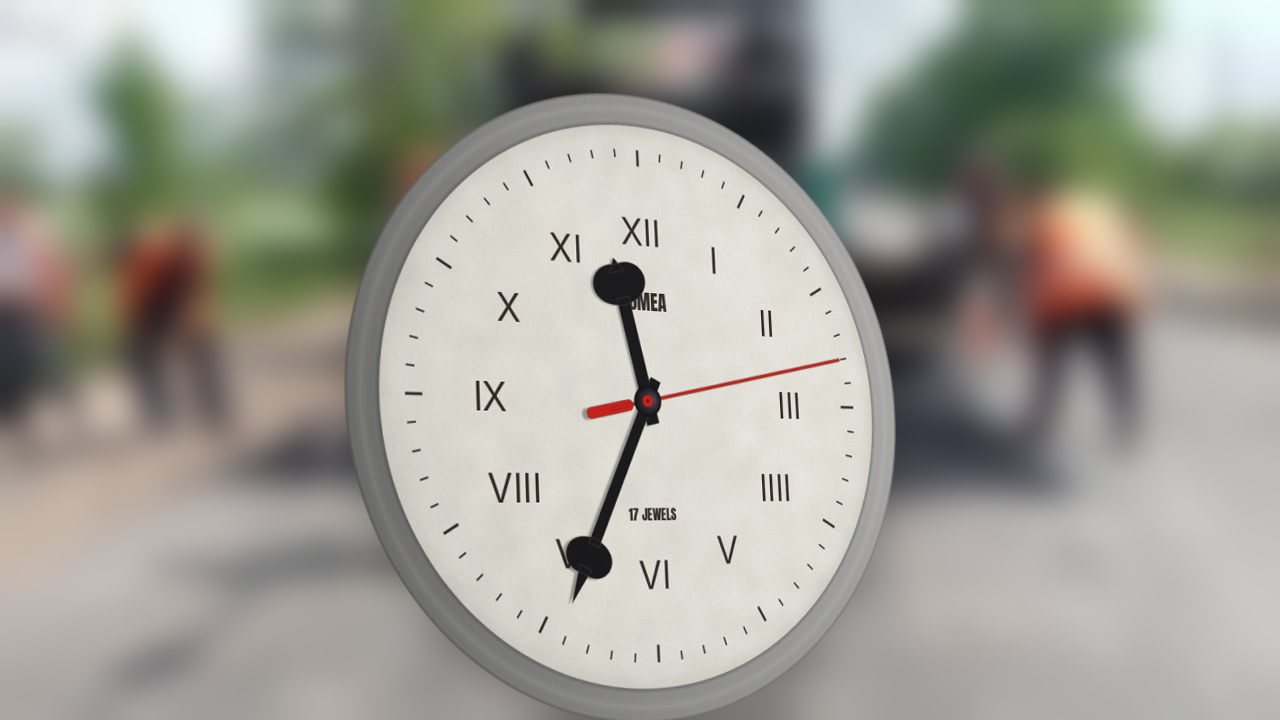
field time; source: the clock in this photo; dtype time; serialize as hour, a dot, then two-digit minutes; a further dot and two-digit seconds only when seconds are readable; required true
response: 11.34.13
